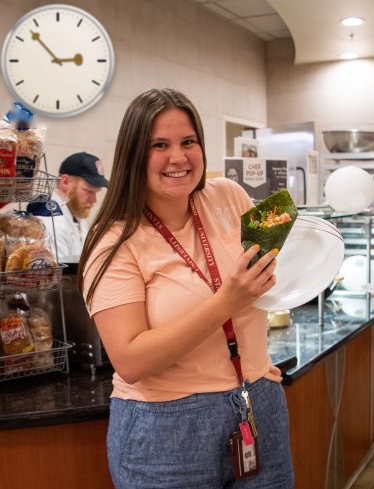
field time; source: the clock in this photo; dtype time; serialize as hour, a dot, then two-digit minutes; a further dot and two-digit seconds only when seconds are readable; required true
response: 2.53
